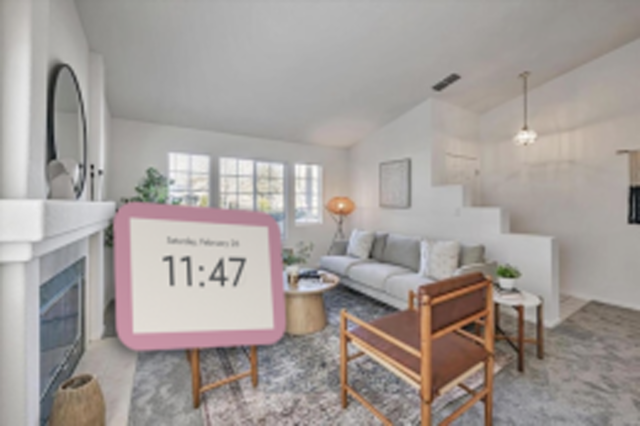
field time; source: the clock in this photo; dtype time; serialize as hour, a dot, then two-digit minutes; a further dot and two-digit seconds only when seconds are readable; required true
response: 11.47
